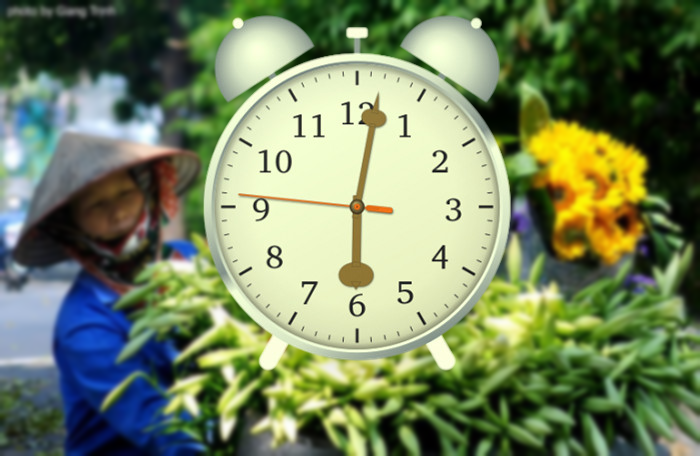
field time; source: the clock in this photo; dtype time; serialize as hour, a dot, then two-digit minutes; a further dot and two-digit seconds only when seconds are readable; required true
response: 6.01.46
